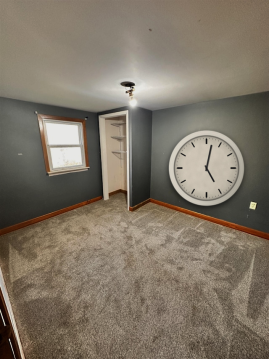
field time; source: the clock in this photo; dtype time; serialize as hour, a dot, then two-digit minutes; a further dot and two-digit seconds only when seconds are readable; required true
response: 5.02
